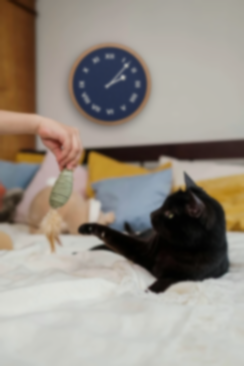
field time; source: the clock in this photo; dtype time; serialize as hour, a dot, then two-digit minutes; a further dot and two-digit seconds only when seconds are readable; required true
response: 2.07
